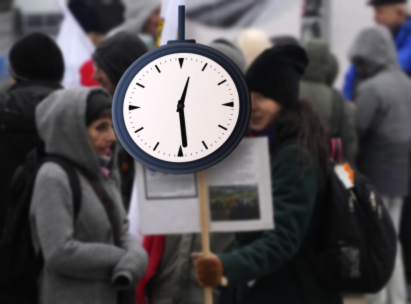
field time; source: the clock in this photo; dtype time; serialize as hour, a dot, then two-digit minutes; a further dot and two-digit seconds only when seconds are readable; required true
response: 12.29
